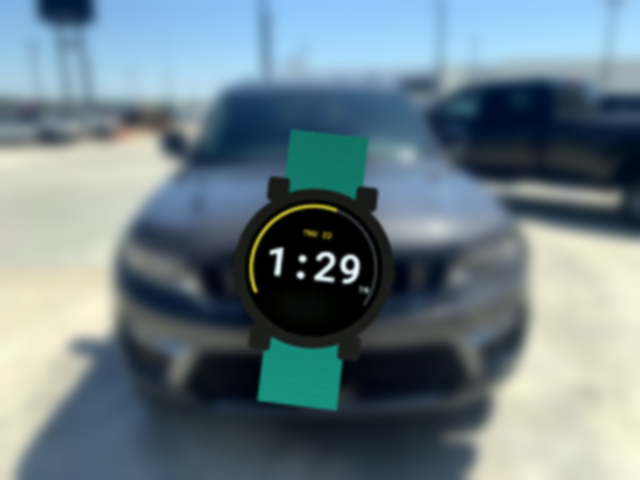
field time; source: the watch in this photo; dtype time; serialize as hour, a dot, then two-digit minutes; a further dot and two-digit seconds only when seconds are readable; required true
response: 1.29
